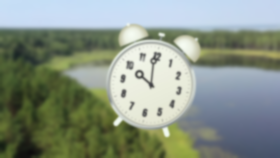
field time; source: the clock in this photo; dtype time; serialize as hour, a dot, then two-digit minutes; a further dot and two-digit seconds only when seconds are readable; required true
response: 9.59
